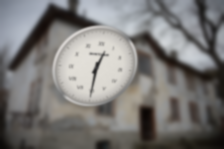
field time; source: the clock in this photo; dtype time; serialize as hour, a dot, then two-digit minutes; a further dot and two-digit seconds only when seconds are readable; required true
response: 12.30
